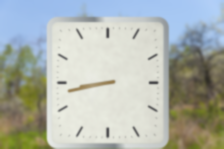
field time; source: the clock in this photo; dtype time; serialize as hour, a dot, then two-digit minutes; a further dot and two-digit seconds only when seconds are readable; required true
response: 8.43
